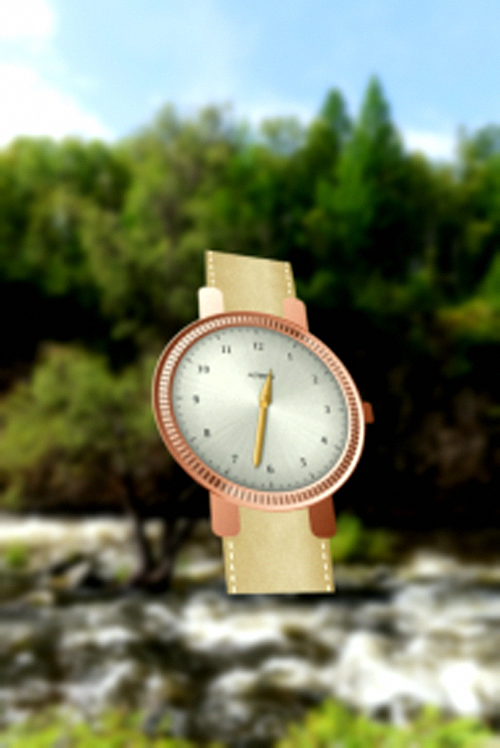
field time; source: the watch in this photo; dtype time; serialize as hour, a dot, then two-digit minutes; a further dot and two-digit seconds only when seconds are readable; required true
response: 12.32
